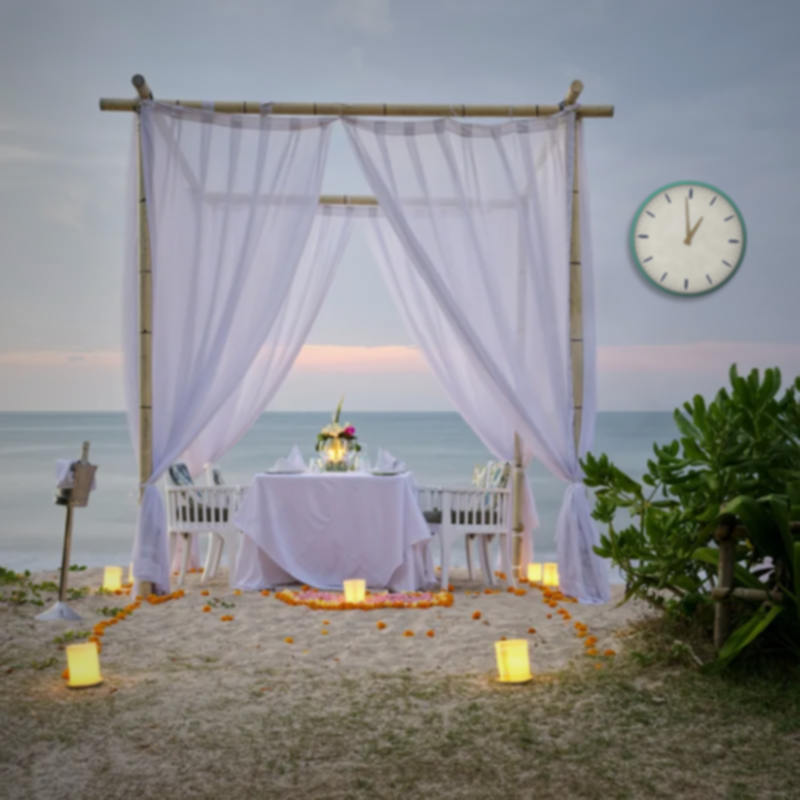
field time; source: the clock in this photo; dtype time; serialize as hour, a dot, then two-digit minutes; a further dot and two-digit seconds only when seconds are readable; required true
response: 12.59
